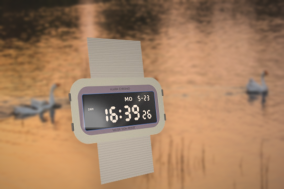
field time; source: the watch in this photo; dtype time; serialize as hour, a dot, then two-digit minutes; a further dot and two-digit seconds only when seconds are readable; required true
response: 16.39.26
